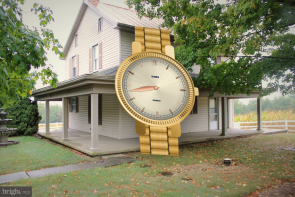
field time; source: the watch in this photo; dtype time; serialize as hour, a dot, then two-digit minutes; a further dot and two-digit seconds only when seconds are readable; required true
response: 8.43
